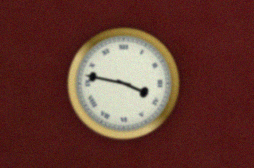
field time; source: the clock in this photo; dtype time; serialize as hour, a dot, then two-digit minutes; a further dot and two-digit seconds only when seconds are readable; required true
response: 3.47
